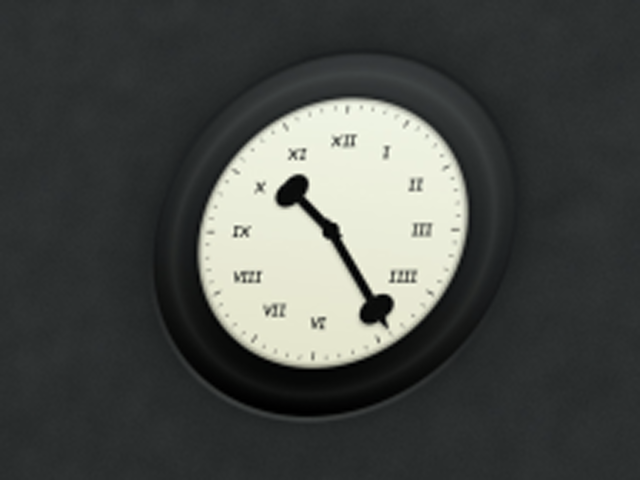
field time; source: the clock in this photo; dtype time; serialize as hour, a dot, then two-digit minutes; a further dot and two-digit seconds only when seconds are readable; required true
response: 10.24
